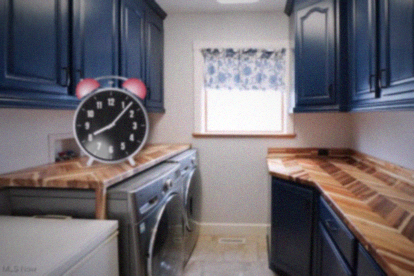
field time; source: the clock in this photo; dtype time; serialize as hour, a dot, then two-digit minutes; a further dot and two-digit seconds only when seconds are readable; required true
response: 8.07
